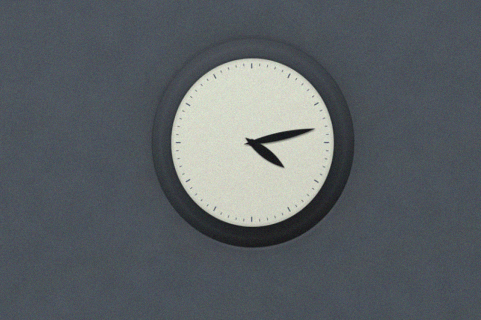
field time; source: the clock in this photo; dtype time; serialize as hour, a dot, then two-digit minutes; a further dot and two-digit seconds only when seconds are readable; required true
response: 4.13
